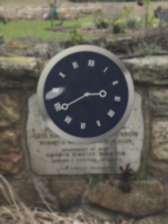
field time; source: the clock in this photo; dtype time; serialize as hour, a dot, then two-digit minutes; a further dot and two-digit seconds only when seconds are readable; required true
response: 2.39
